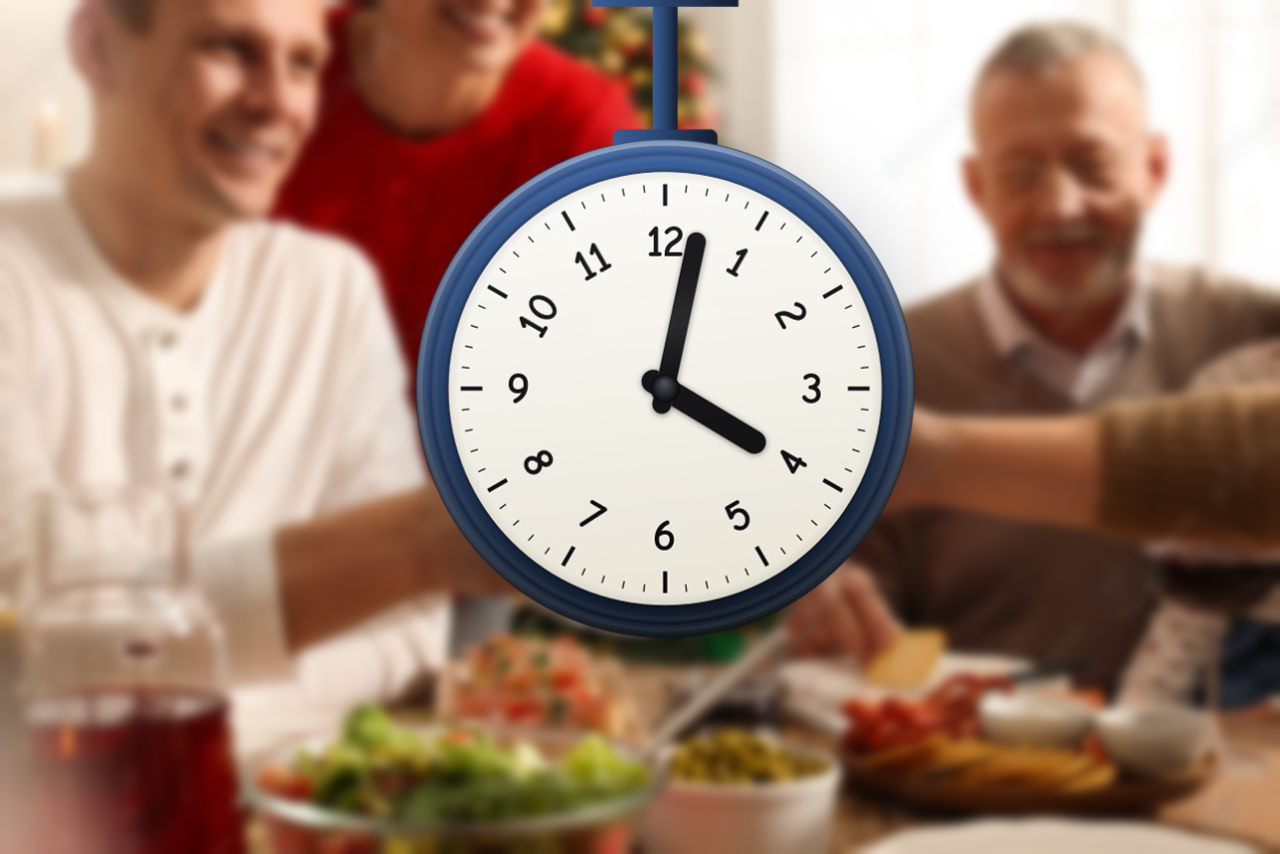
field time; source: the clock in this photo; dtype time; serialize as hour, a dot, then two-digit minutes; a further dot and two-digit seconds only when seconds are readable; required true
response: 4.02
